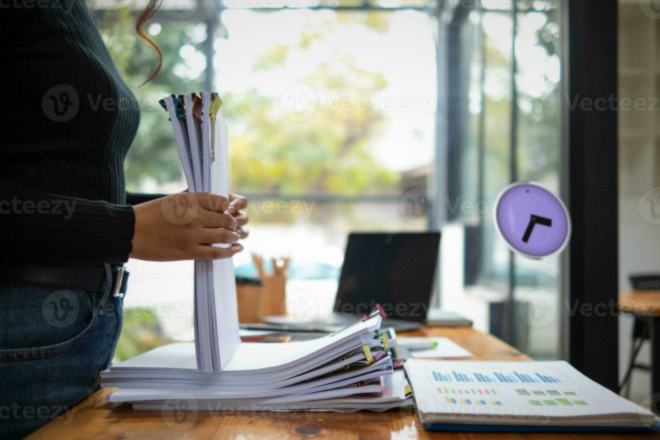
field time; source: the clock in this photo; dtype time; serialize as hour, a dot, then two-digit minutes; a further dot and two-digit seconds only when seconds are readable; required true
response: 3.36
